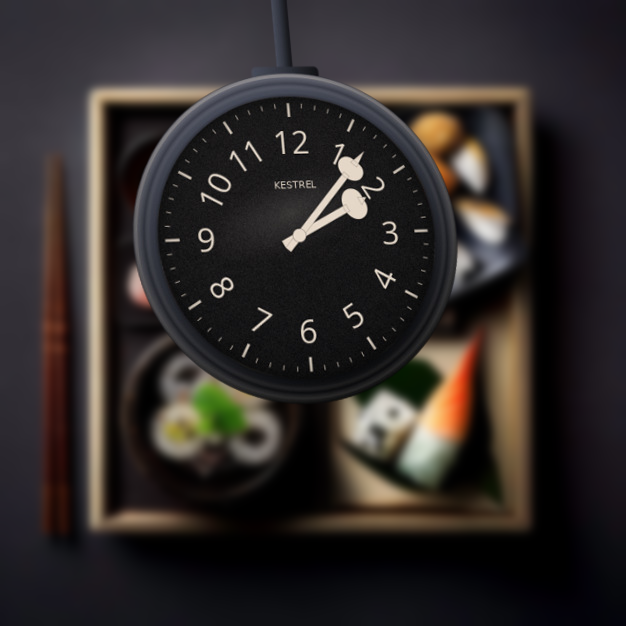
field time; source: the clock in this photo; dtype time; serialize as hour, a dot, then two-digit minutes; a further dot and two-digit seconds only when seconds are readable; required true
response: 2.07
